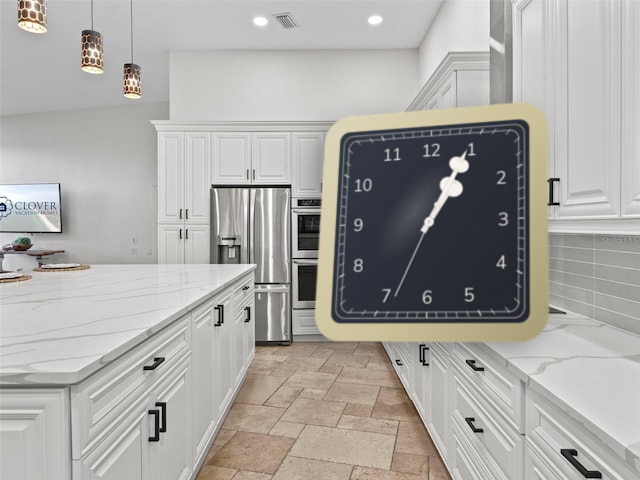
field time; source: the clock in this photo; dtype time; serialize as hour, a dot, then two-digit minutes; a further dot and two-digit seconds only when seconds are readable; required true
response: 1.04.34
